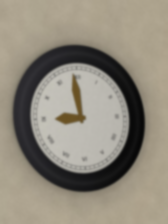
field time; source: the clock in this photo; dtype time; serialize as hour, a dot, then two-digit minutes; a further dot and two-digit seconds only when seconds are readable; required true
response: 8.59
